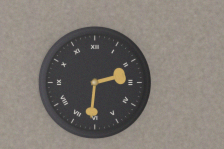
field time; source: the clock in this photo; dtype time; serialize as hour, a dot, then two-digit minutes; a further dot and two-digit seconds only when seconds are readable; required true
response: 2.31
